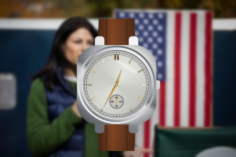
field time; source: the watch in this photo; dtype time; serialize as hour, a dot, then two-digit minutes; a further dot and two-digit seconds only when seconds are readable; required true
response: 12.35
